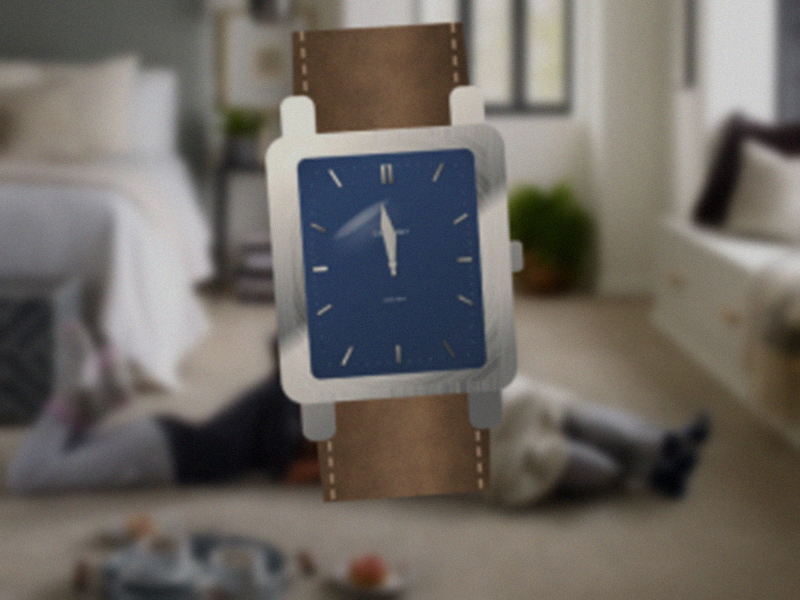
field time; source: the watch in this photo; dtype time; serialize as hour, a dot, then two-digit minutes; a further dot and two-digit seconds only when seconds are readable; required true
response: 11.59
